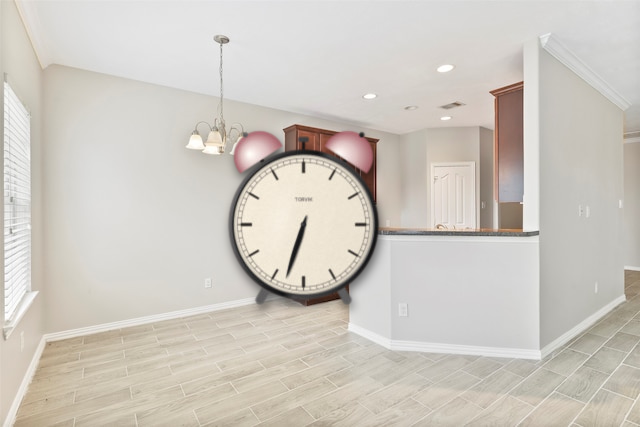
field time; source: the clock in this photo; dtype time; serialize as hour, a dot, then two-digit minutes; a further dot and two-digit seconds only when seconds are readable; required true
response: 6.33
